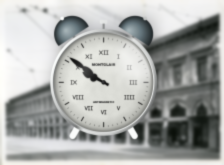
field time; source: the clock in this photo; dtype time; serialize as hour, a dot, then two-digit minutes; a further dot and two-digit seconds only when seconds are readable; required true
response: 9.51
